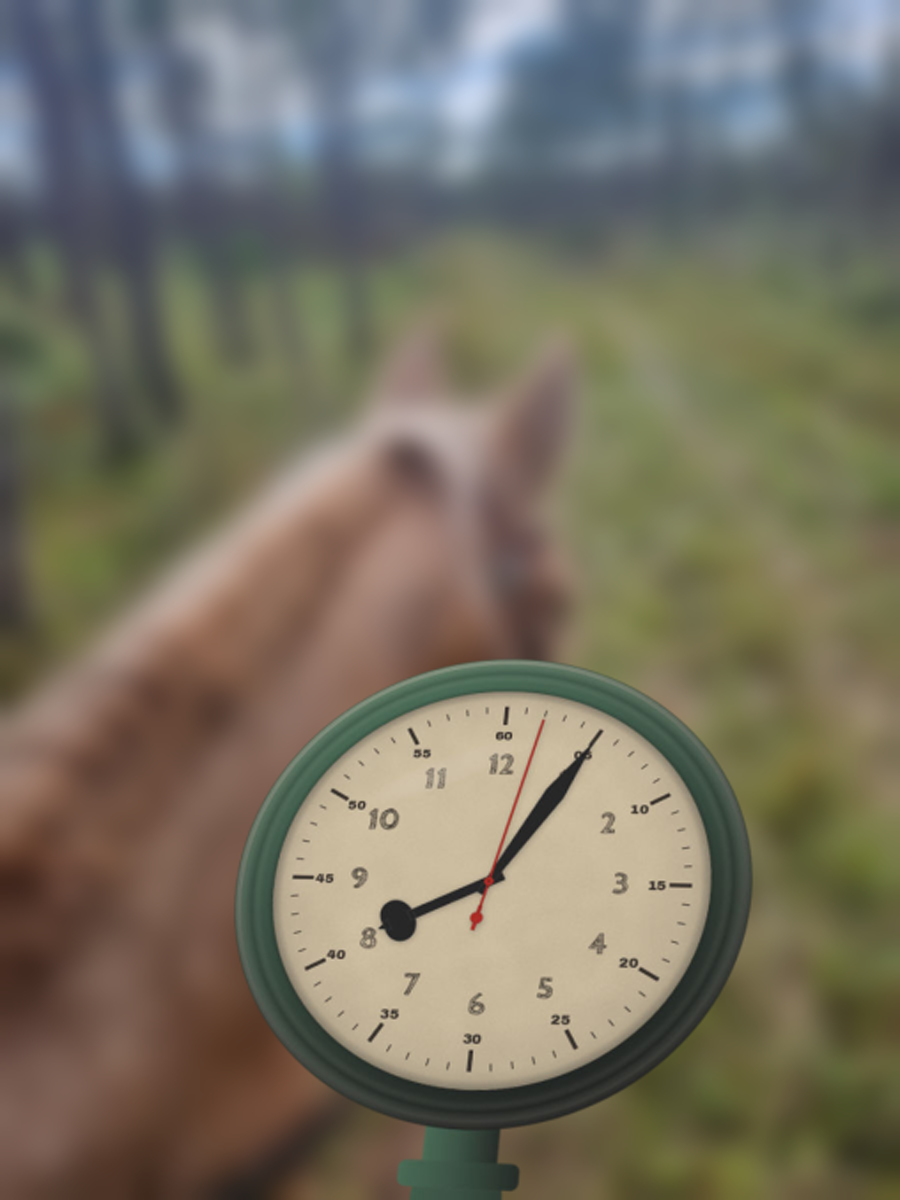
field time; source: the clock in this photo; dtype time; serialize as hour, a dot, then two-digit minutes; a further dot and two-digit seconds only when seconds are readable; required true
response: 8.05.02
